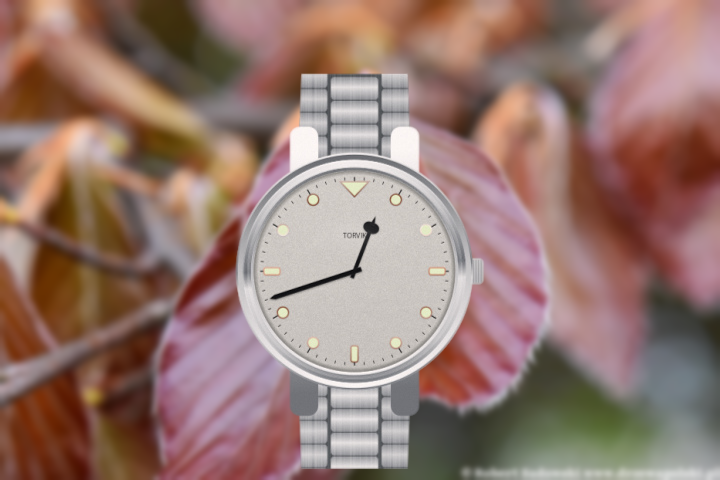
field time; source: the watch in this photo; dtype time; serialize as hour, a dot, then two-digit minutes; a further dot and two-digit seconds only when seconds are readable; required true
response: 12.42
